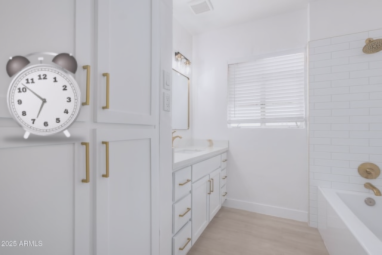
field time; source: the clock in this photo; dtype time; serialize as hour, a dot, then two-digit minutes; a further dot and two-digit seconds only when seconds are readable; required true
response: 6.52
